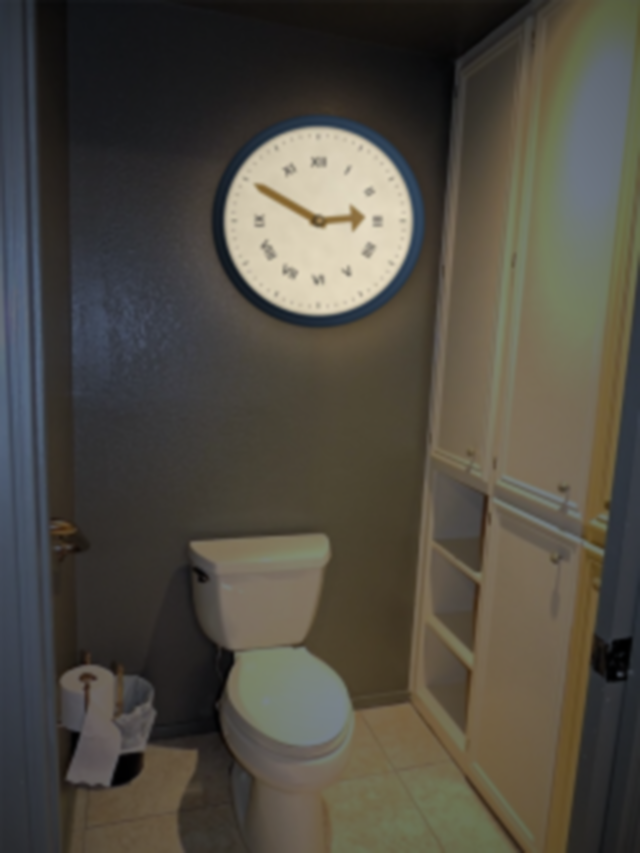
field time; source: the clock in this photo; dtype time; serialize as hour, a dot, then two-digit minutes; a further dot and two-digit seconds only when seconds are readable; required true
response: 2.50
